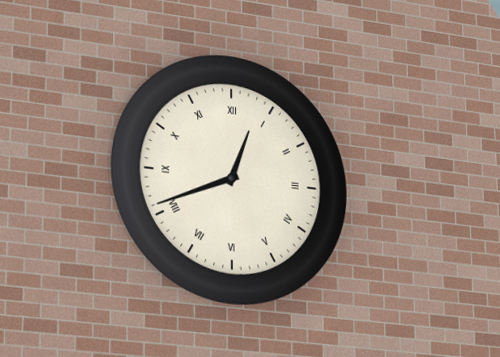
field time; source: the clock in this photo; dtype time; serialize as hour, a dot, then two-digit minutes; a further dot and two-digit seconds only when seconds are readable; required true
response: 12.41
